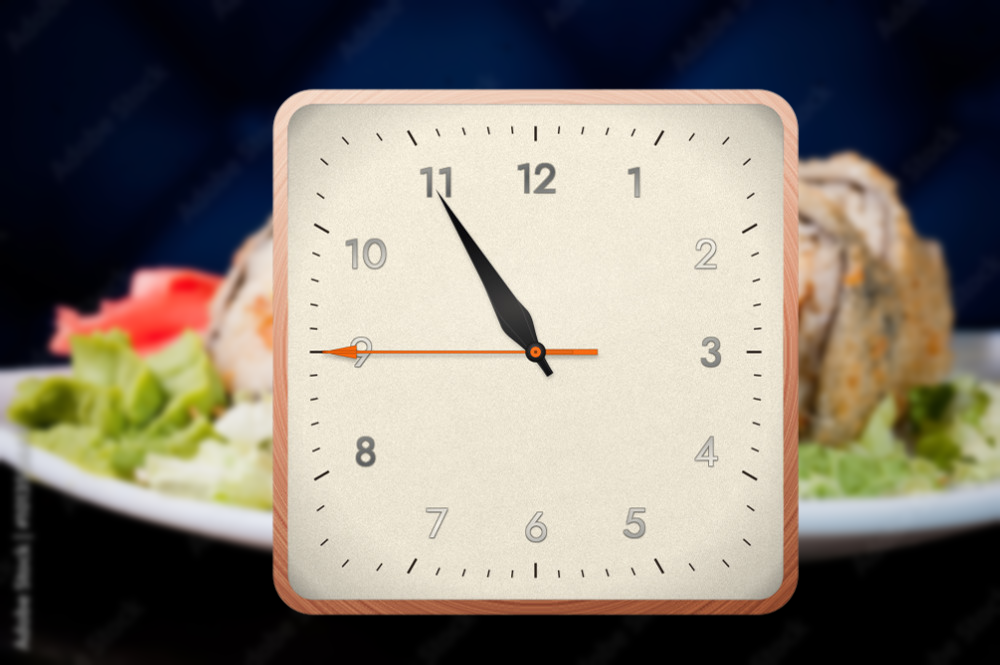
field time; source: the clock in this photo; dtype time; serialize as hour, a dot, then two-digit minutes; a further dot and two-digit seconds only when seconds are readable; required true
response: 10.54.45
